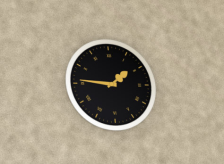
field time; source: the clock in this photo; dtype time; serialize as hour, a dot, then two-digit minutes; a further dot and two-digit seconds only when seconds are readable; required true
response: 1.46
